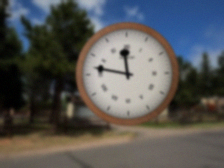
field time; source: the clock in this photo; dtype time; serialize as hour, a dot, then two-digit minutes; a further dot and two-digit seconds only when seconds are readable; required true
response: 11.47
